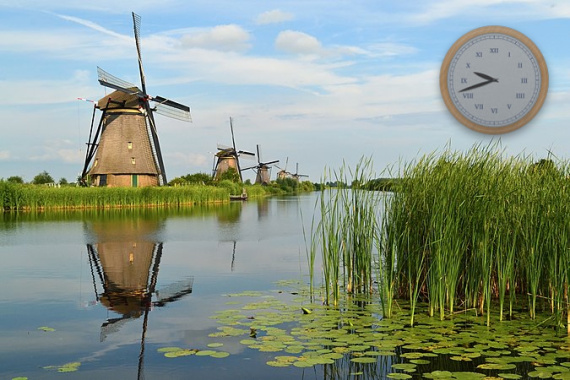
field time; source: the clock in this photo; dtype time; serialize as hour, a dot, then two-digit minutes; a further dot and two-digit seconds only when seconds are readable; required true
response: 9.42
